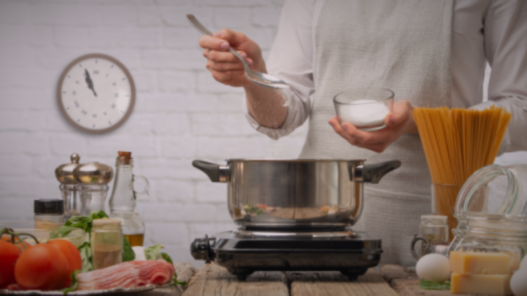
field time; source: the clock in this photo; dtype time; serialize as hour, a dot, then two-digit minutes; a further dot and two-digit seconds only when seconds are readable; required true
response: 10.56
